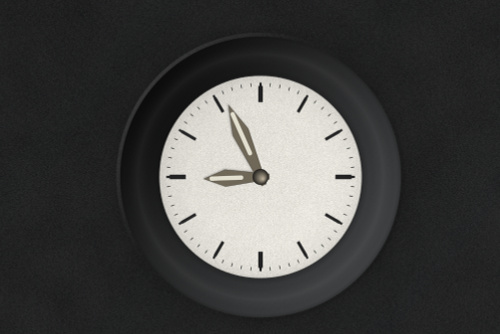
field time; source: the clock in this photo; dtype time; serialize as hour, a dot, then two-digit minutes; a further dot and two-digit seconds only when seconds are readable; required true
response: 8.56
